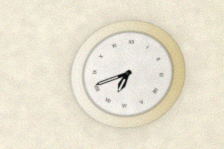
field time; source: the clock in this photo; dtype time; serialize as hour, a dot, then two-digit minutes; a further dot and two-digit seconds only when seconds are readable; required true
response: 6.41
